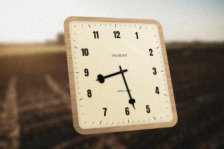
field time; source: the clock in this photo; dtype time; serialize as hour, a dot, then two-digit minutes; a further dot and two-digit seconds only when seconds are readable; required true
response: 8.28
